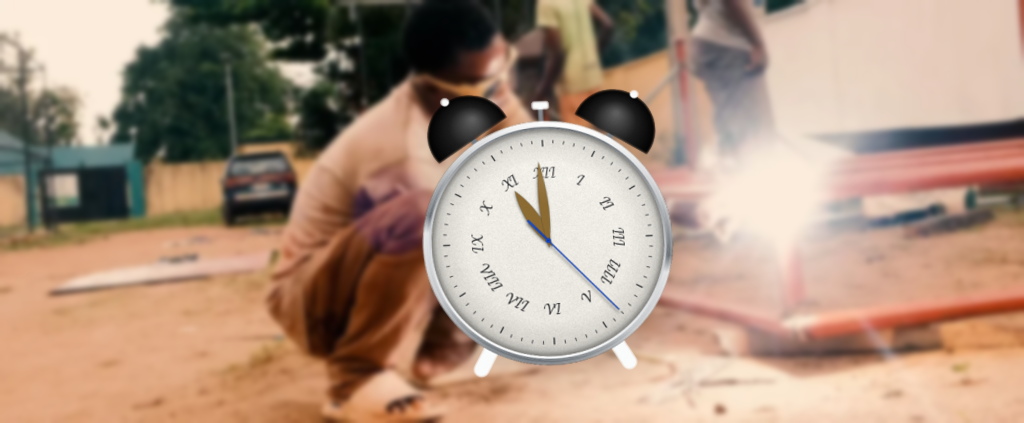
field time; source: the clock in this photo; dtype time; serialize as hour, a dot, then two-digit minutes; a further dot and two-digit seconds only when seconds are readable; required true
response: 10.59.23
